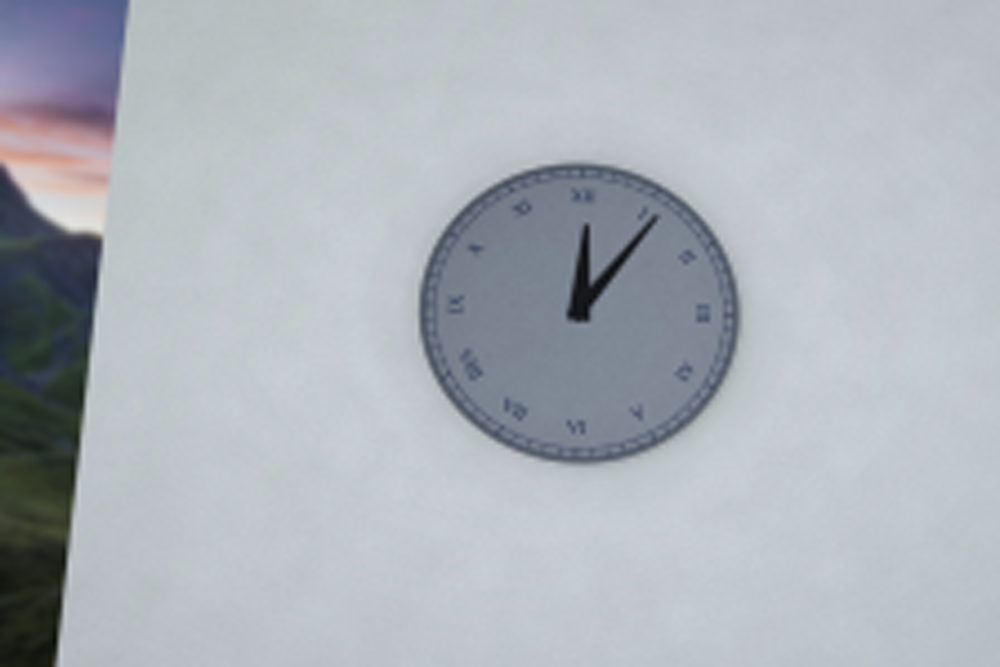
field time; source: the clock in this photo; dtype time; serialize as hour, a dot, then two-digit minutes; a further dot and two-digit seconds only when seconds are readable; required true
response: 12.06
